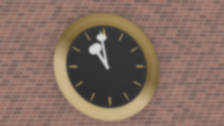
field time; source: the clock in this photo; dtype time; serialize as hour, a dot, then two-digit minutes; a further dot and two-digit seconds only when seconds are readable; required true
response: 10.59
